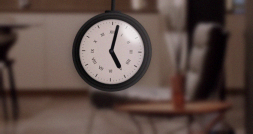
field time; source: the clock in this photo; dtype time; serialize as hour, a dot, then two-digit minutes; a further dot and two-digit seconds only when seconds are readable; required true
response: 5.02
